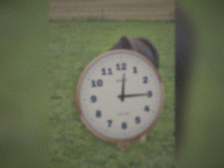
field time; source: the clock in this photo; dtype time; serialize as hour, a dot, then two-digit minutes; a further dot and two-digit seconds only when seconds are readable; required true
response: 12.15
